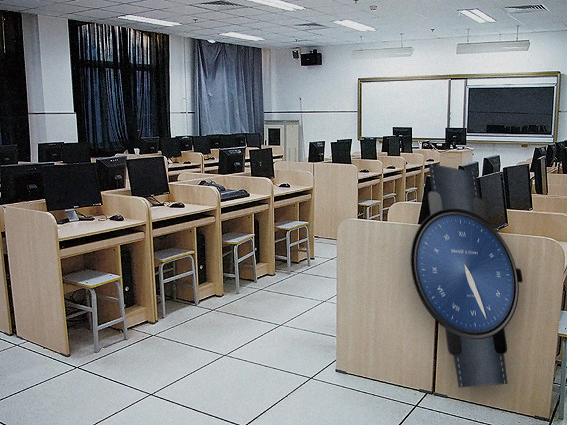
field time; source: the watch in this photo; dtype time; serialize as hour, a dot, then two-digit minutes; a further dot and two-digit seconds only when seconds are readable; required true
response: 5.27
